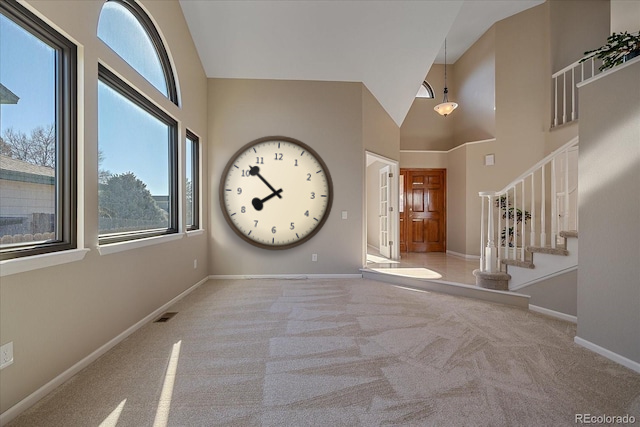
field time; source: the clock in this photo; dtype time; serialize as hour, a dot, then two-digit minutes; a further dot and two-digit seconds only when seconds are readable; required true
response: 7.52
